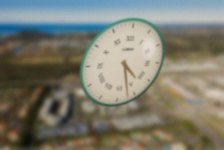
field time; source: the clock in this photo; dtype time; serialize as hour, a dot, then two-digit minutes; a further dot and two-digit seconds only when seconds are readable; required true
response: 4.27
